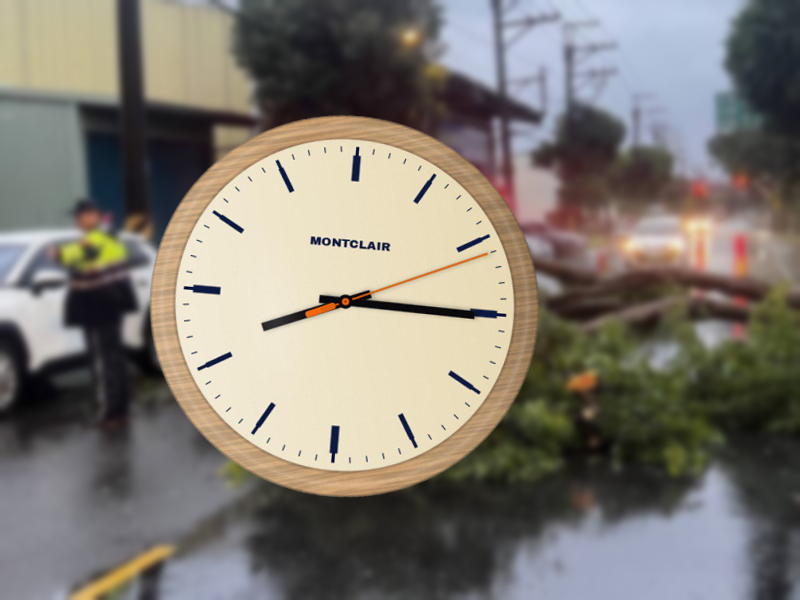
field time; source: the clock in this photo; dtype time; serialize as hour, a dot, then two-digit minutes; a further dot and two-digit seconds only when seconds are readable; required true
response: 8.15.11
